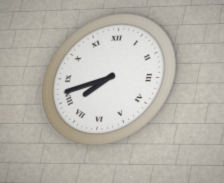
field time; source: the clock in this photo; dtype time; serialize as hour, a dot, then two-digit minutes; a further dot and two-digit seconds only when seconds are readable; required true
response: 7.42
